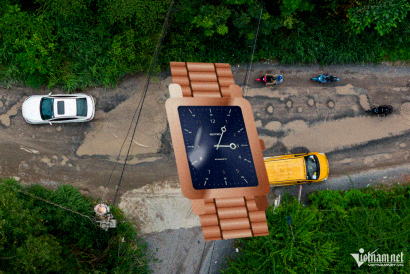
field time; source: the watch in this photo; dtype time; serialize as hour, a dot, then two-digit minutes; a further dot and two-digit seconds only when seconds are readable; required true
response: 3.05
